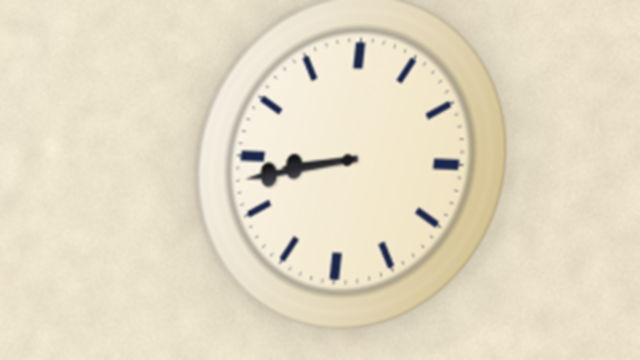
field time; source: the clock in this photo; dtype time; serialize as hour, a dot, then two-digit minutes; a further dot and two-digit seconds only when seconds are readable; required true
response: 8.43
